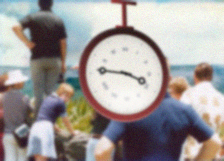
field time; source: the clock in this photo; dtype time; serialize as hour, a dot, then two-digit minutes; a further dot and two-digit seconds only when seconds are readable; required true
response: 3.46
